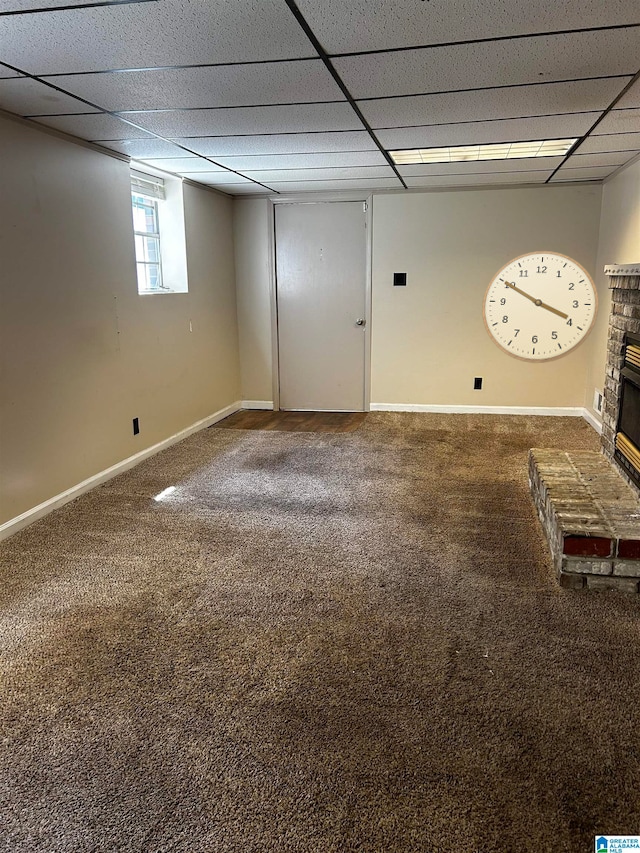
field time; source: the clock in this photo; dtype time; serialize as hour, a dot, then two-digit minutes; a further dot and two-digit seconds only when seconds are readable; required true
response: 3.50
